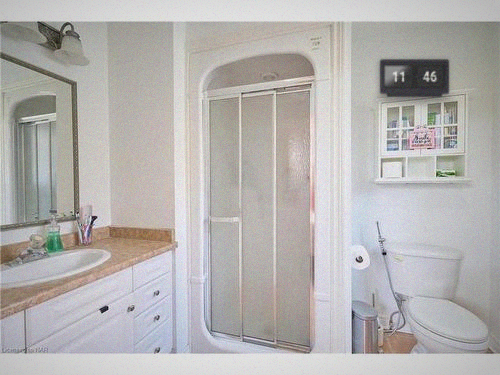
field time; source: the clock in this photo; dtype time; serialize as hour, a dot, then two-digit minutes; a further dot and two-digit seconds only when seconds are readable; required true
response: 11.46
